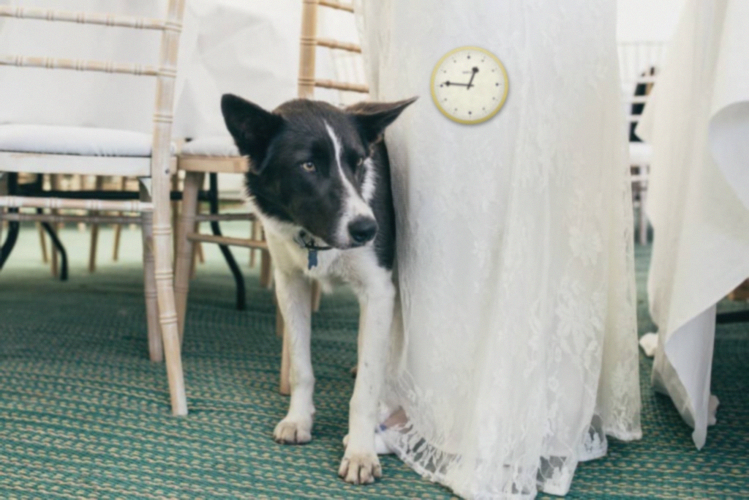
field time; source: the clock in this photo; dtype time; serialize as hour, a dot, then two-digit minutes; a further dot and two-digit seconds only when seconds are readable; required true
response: 12.46
